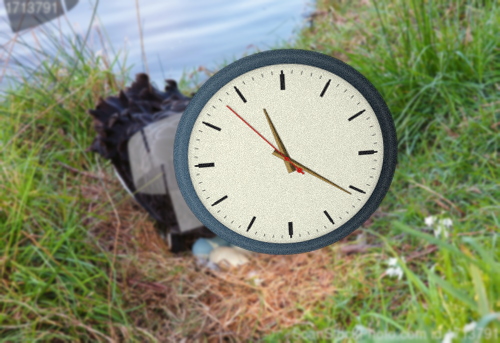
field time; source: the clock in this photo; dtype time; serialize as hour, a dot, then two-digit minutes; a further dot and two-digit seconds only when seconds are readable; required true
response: 11.20.53
